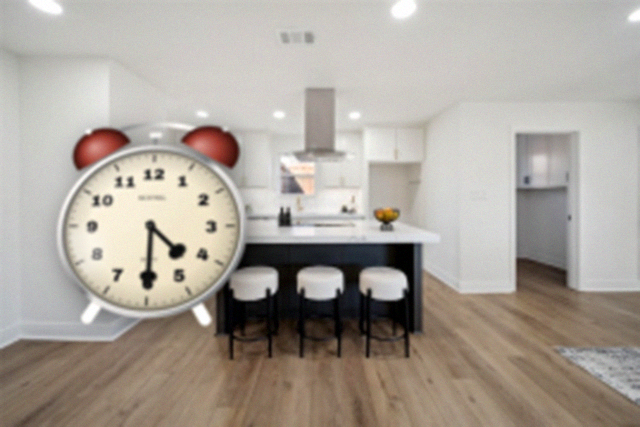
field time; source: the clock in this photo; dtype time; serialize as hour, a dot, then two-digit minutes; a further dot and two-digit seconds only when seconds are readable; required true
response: 4.30
